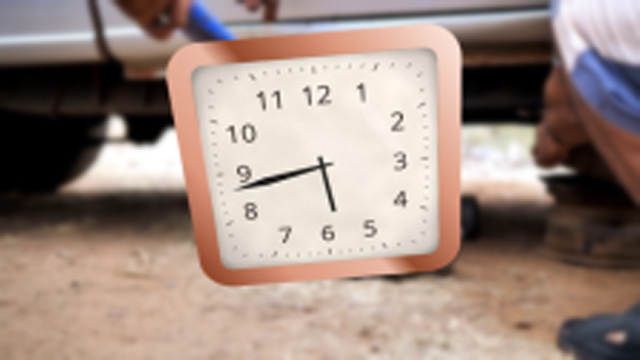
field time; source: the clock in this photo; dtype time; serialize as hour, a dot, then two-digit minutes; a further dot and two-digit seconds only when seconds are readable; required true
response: 5.43
